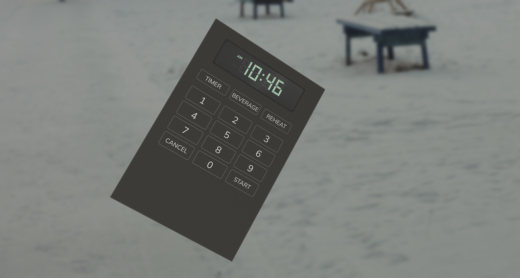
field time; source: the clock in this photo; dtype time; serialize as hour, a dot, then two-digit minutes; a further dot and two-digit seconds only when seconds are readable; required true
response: 10.46
